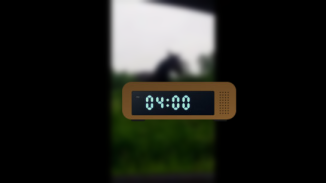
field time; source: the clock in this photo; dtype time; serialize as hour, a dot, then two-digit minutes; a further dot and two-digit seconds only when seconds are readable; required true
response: 4.00
